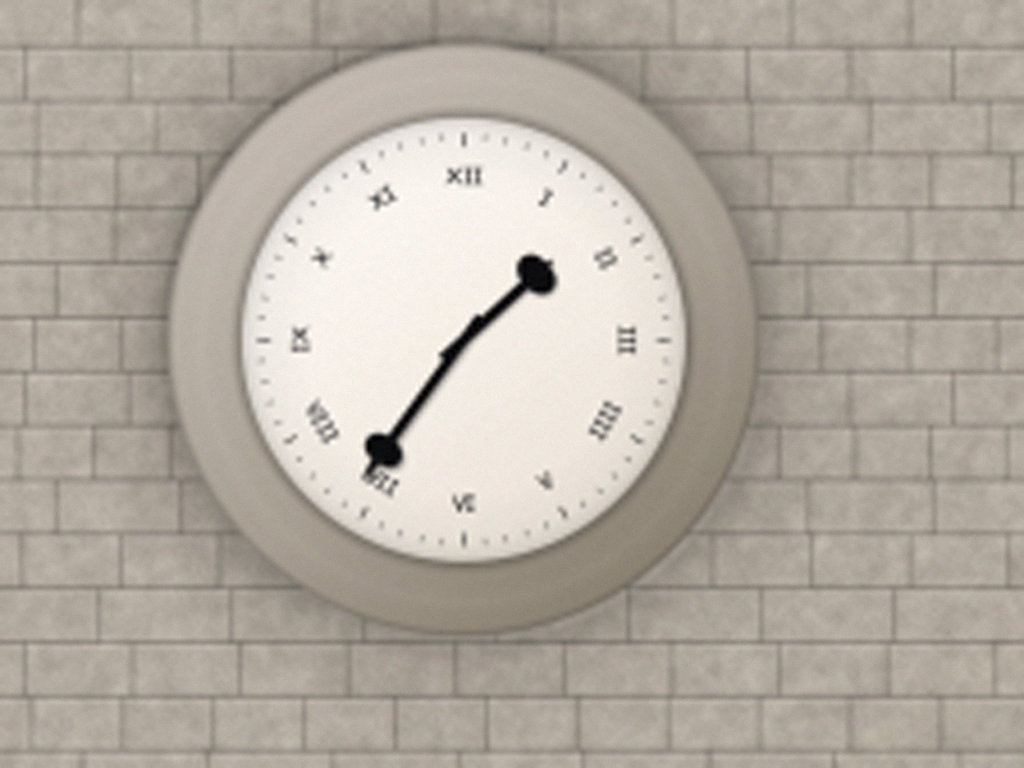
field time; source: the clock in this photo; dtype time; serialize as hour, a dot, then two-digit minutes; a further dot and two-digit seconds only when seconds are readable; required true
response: 1.36
